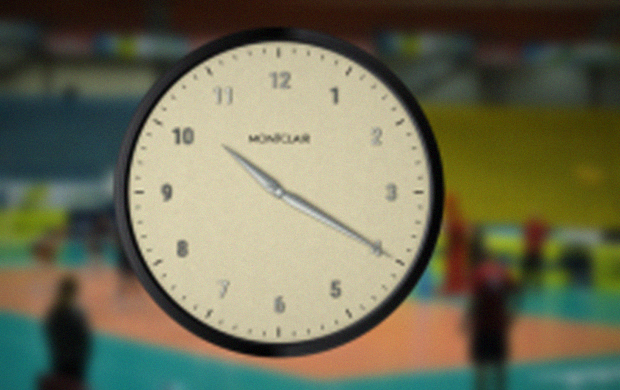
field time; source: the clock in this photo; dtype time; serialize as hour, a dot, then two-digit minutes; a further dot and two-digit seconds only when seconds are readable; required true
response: 10.20
